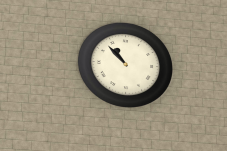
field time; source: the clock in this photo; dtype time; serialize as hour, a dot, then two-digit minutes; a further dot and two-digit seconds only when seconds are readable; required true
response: 10.53
